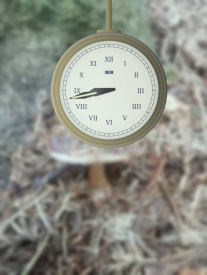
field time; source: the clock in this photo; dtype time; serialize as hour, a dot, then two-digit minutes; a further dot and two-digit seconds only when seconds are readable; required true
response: 8.43
